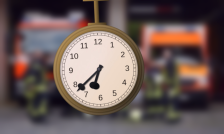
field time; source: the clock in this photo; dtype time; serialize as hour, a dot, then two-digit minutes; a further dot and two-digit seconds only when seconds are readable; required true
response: 6.38
